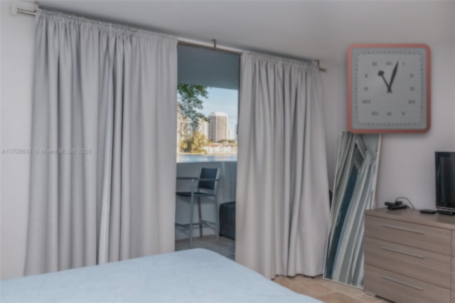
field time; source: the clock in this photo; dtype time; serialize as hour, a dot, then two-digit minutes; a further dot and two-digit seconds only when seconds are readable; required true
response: 11.03
